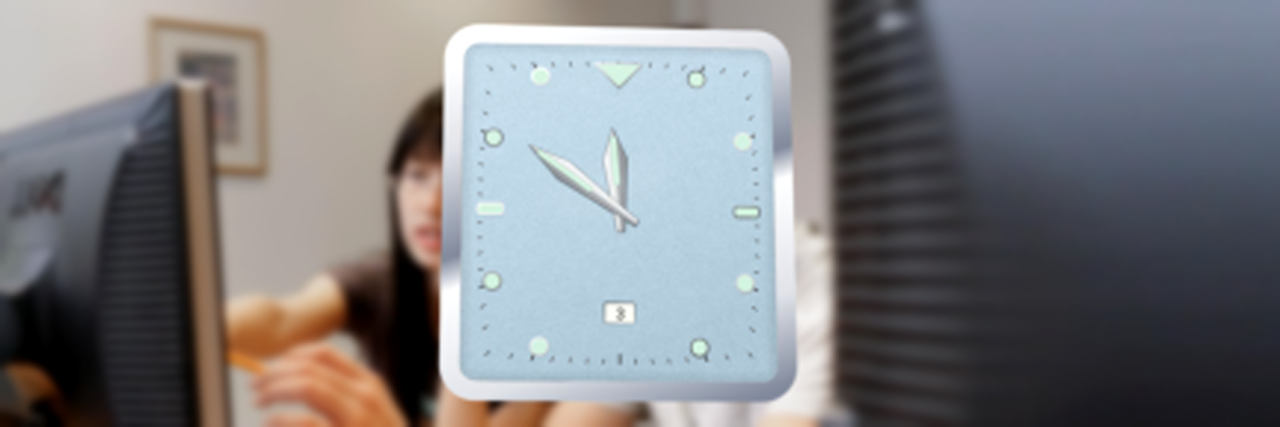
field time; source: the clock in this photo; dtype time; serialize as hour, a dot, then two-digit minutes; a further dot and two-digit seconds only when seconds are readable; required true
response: 11.51
